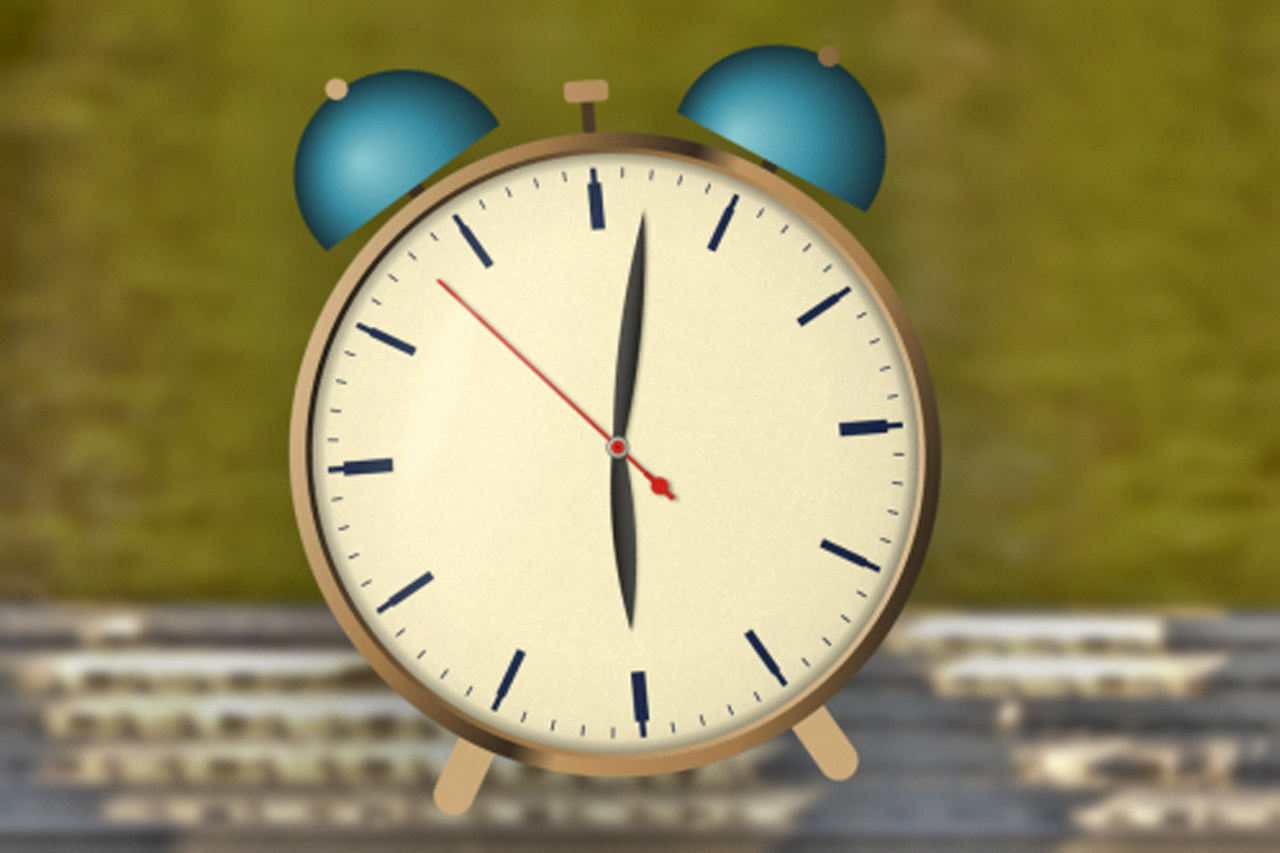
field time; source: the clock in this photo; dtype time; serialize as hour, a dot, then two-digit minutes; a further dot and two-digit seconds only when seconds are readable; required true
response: 6.01.53
